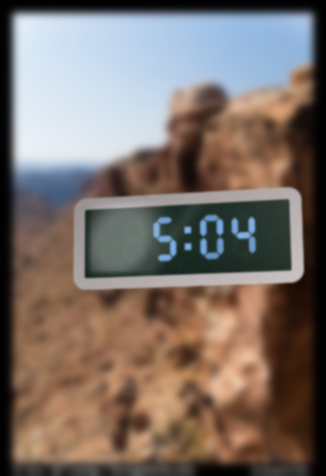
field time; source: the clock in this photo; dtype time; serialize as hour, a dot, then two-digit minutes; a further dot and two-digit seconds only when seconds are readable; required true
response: 5.04
